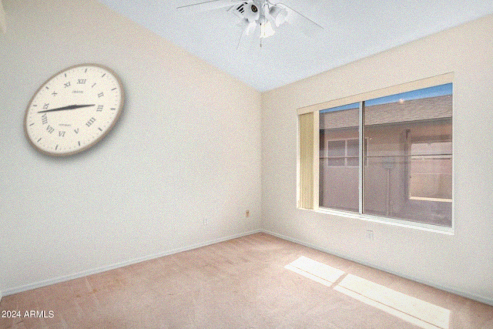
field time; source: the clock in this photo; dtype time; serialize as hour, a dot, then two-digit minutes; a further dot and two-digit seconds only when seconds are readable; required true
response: 2.43
